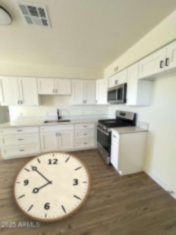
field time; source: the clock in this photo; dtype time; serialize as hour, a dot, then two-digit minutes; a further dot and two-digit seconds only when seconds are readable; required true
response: 7.52
